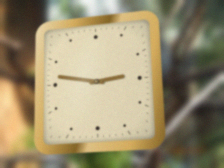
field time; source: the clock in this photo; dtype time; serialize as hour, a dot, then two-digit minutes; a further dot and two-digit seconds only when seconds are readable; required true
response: 2.47
